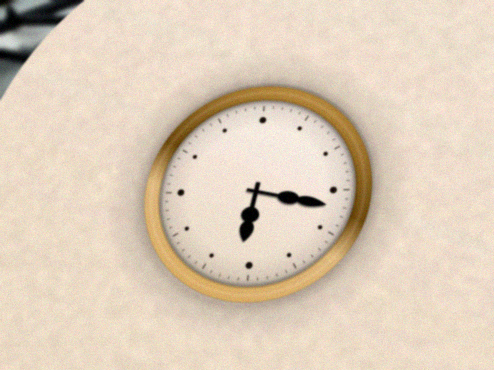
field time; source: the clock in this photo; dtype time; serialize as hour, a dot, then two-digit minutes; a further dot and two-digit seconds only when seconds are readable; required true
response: 6.17
